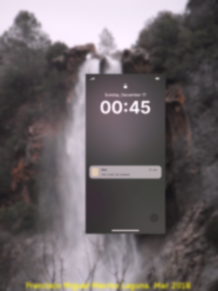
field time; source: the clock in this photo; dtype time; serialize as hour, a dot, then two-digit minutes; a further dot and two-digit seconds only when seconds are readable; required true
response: 0.45
